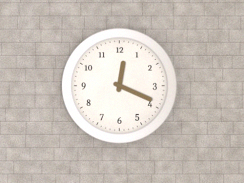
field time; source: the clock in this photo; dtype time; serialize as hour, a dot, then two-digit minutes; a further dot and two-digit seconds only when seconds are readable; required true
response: 12.19
